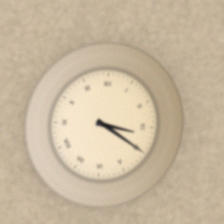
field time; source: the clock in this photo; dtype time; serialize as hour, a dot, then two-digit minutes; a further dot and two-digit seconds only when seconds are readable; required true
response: 3.20
